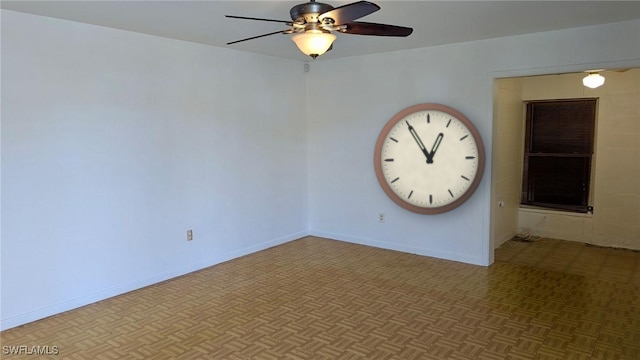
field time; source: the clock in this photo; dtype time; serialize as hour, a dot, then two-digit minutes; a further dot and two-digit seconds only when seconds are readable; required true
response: 12.55
